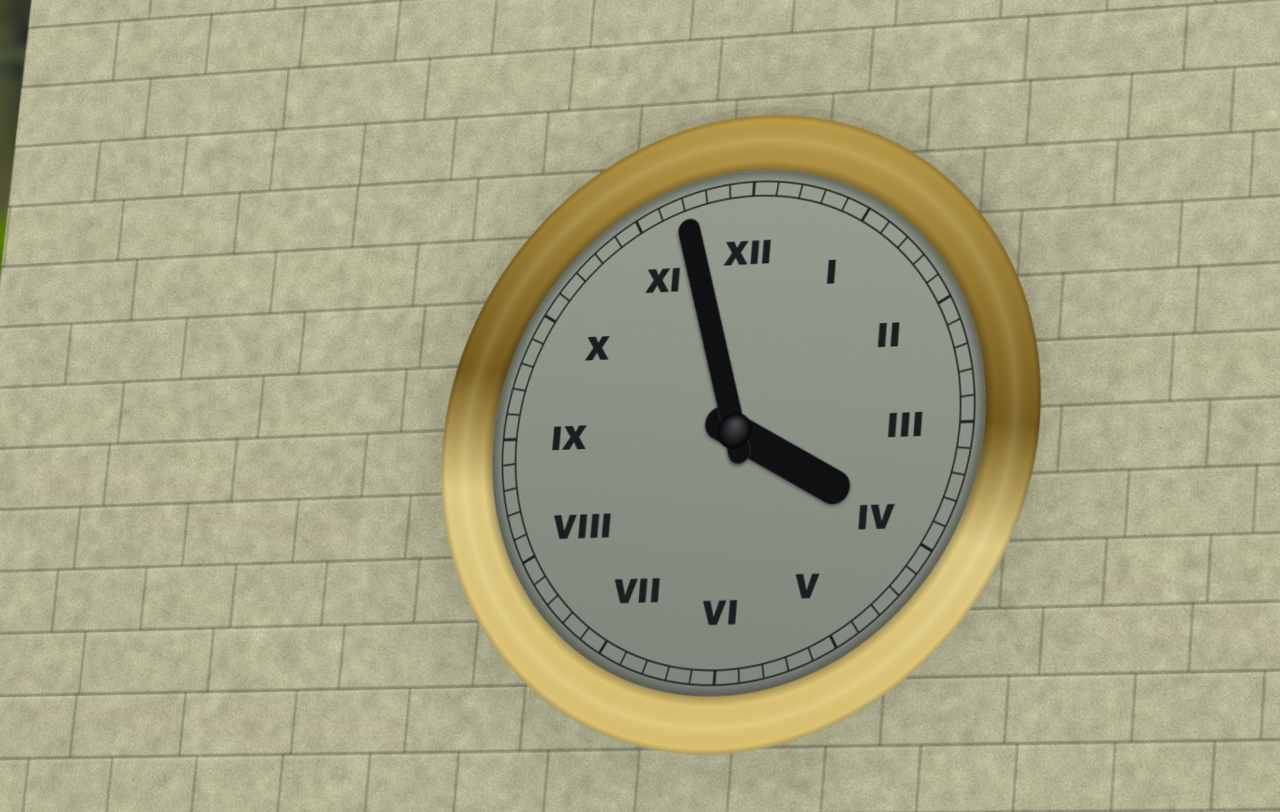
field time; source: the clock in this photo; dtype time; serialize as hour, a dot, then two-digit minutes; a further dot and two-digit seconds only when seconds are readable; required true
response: 3.57
